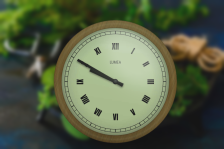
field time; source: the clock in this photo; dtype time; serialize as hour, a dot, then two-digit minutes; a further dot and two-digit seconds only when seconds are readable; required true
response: 9.50
